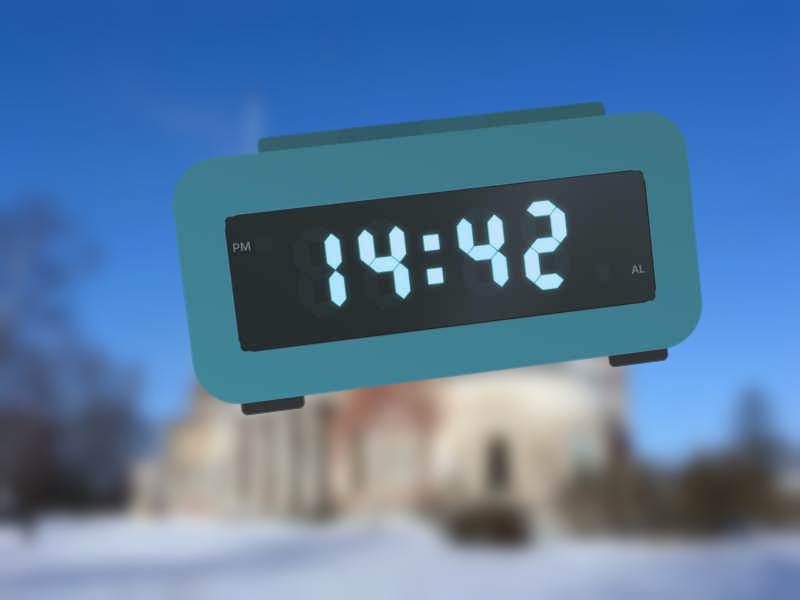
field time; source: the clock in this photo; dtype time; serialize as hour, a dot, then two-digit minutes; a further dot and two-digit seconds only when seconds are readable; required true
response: 14.42
